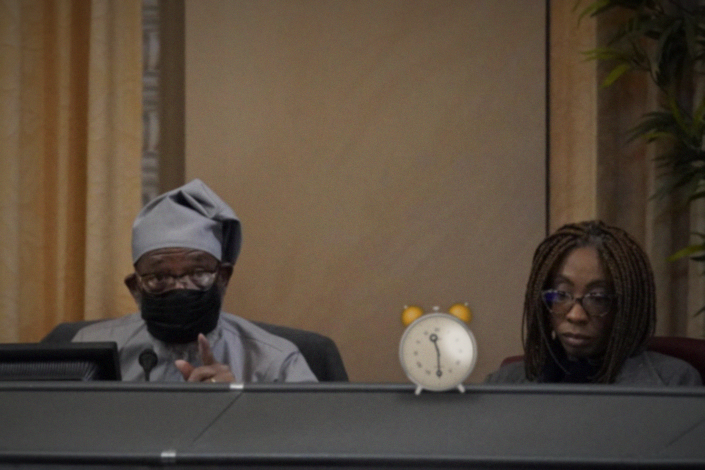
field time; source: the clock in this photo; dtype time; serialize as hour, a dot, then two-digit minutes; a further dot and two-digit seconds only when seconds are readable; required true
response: 11.30
